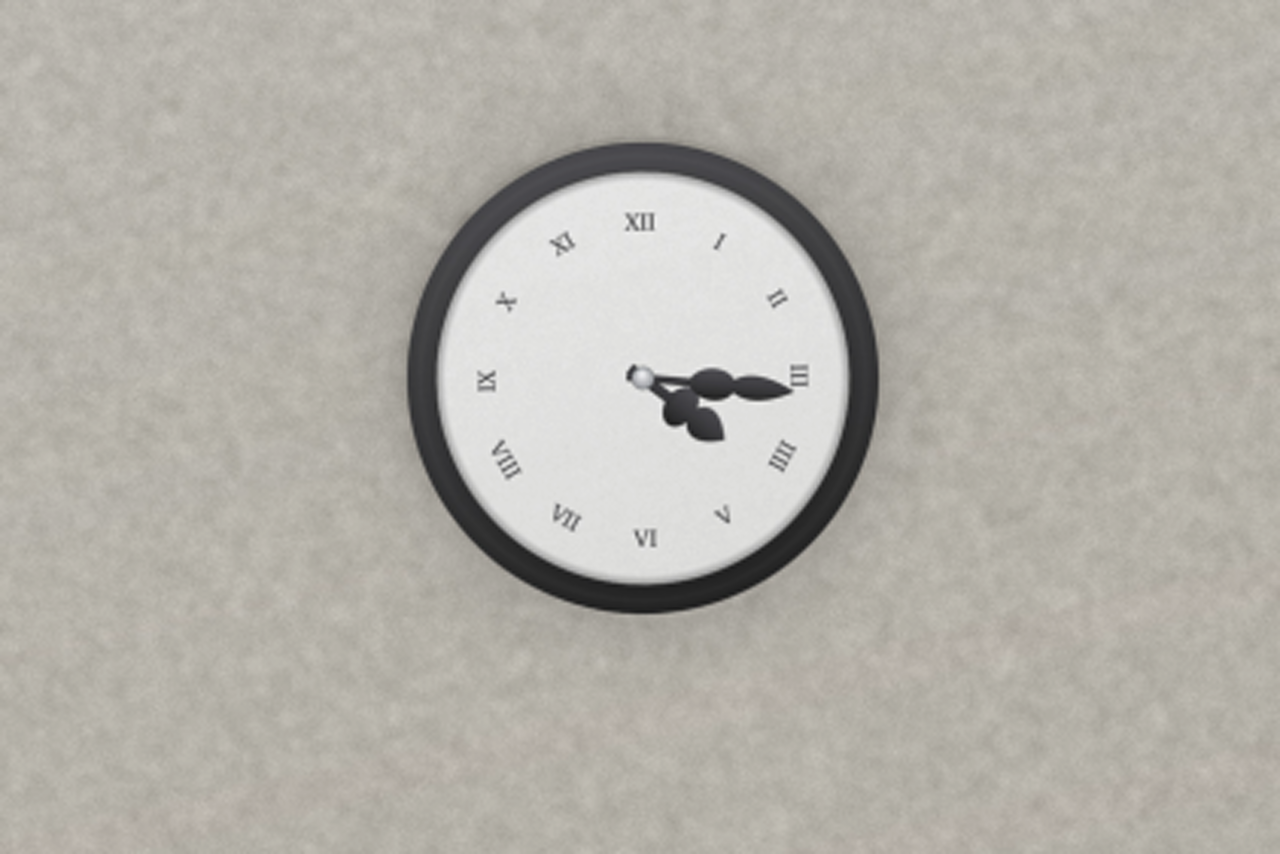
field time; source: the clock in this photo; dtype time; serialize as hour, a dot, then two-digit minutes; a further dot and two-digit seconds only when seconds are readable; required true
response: 4.16
